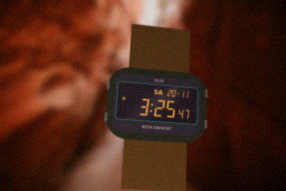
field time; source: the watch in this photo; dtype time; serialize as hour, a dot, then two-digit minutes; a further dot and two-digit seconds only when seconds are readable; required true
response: 3.25
